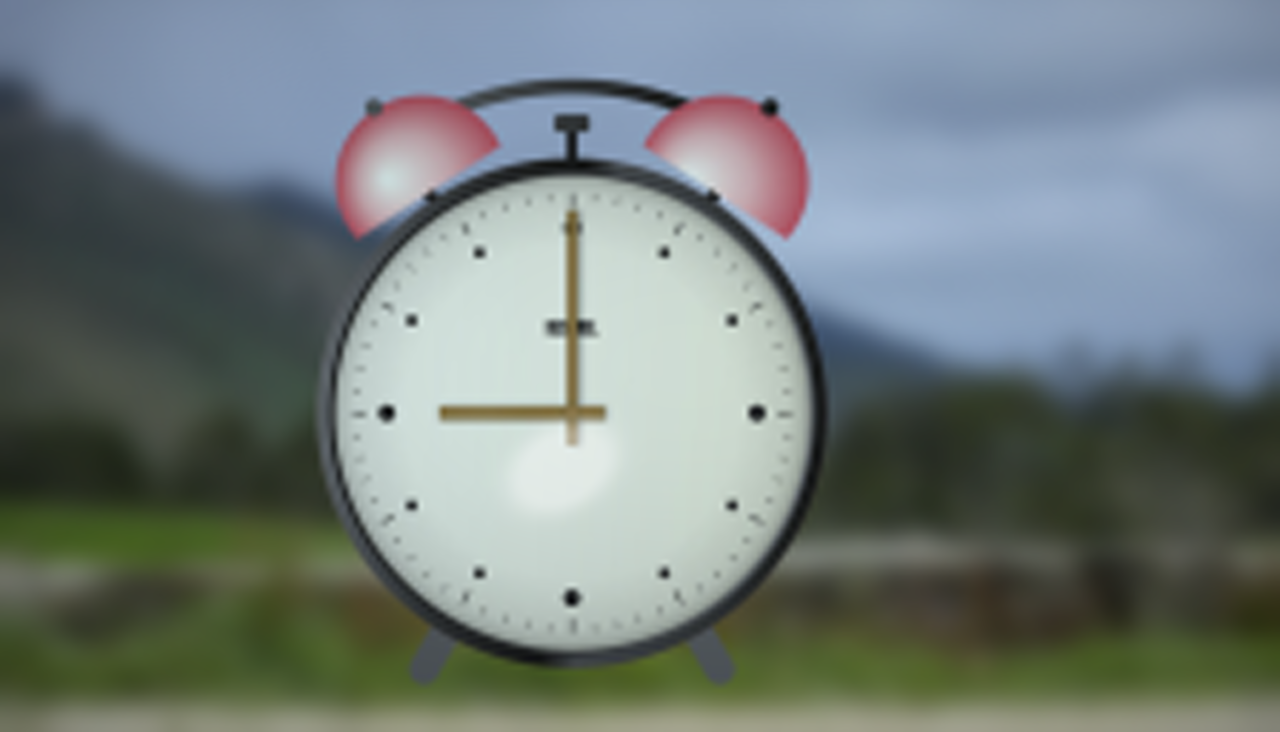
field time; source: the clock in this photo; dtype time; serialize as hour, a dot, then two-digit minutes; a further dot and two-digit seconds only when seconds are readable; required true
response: 9.00
